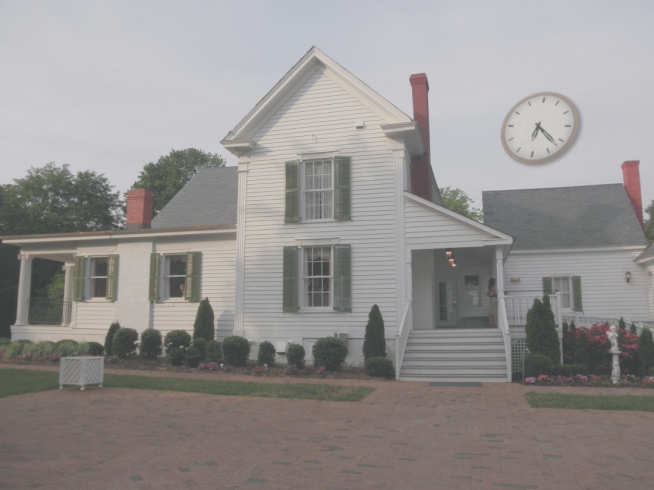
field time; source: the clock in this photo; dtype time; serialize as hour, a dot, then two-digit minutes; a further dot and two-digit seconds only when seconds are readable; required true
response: 6.22
